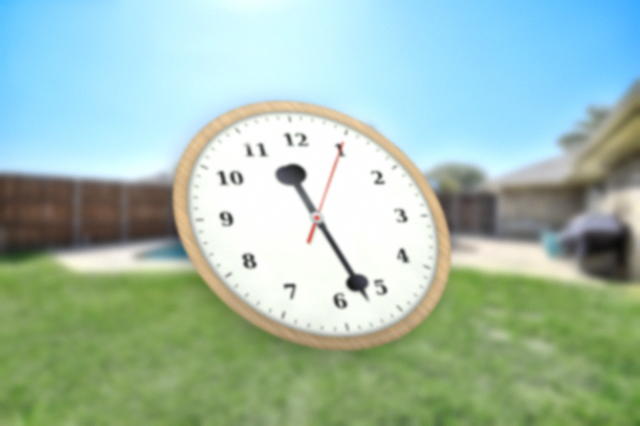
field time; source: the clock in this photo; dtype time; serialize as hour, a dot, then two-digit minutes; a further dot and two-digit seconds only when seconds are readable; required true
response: 11.27.05
